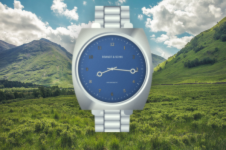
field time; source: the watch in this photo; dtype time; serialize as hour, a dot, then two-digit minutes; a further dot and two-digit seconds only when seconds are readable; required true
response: 8.16
